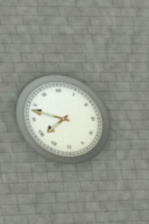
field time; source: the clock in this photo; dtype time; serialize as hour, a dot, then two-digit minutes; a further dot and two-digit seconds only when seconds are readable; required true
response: 7.48
